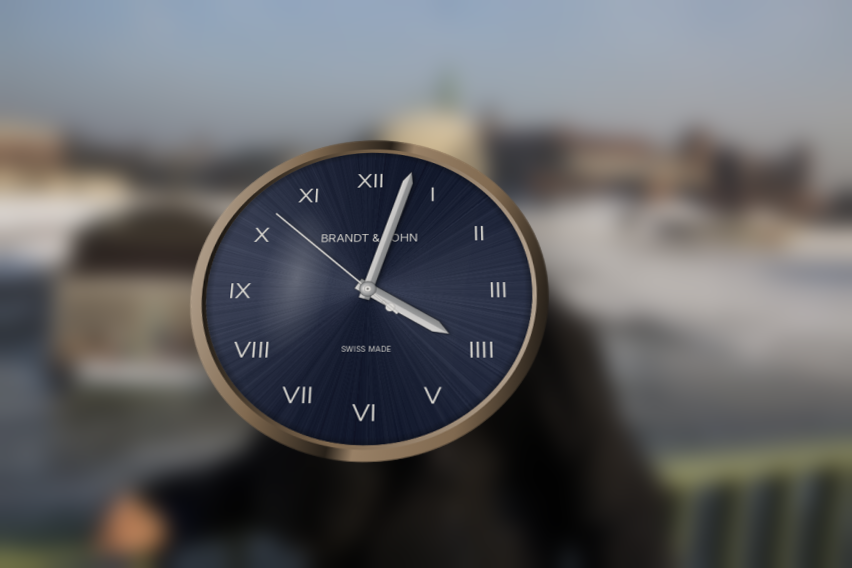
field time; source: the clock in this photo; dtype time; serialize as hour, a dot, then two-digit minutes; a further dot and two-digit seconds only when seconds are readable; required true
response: 4.02.52
